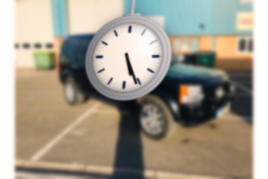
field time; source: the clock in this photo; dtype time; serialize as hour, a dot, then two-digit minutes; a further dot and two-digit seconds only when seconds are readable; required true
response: 5.26
